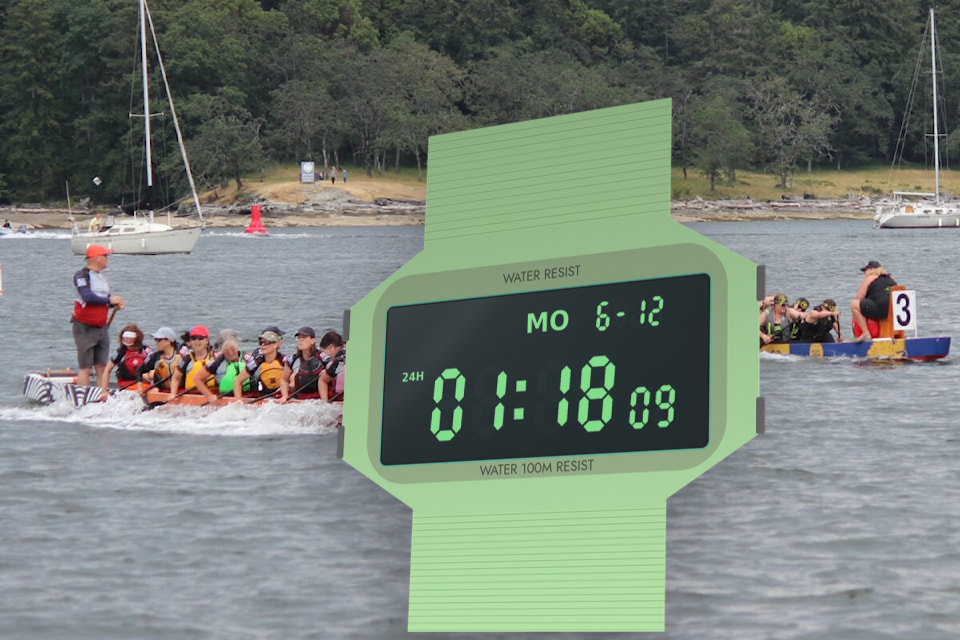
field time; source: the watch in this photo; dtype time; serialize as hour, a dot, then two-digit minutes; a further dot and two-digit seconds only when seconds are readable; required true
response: 1.18.09
